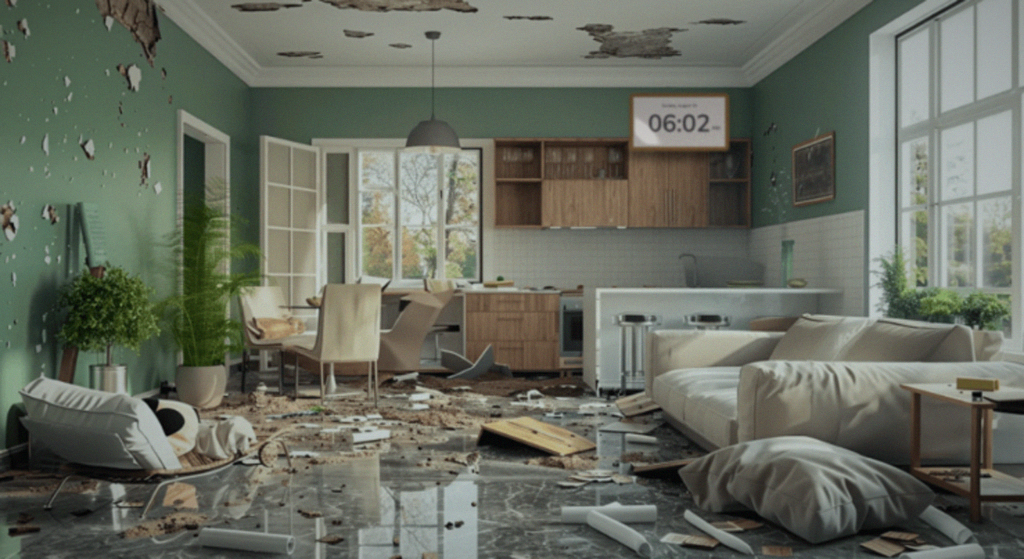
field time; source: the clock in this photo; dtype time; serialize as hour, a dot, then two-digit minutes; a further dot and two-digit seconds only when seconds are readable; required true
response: 6.02
